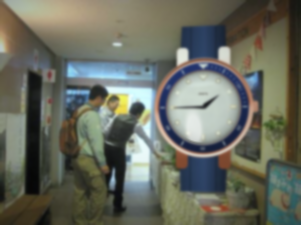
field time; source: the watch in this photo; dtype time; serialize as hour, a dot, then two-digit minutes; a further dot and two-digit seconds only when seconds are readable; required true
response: 1.45
